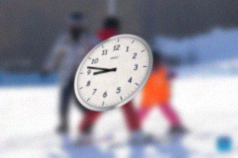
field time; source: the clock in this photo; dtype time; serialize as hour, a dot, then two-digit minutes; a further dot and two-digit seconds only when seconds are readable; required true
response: 8.47
